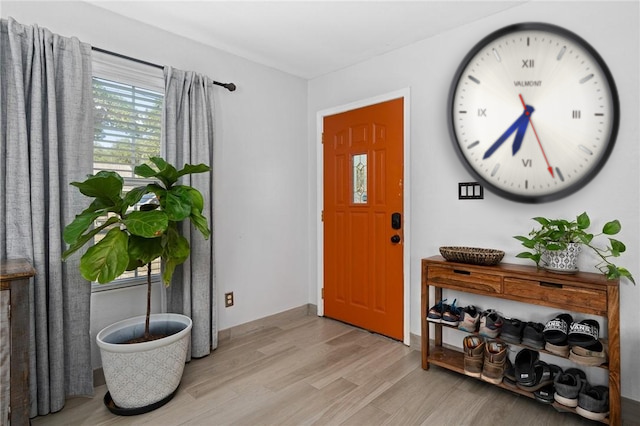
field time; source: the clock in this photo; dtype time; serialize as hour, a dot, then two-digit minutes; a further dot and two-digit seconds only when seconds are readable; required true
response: 6.37.26
